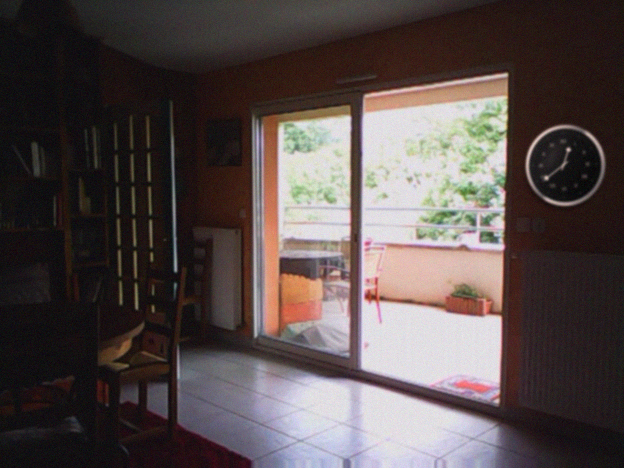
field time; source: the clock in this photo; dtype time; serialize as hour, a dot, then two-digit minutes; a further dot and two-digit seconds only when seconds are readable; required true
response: 12.39
